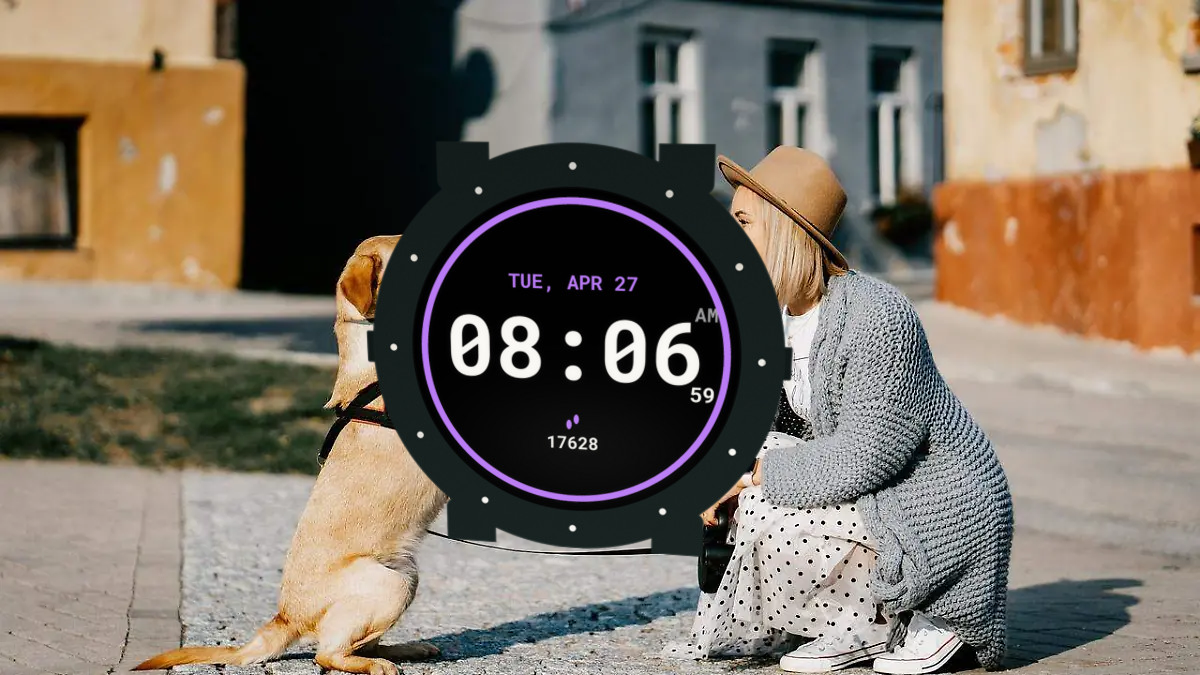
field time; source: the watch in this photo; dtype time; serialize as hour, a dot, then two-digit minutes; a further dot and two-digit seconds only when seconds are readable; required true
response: 8.06.59
